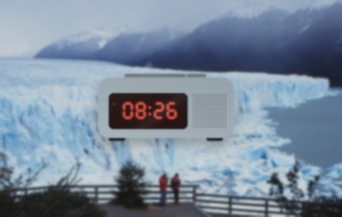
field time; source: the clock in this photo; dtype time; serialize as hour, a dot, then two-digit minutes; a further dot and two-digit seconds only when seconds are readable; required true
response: 8.26
